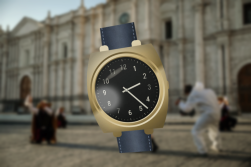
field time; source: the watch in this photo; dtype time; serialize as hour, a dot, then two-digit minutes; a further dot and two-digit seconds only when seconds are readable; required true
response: 2.23
